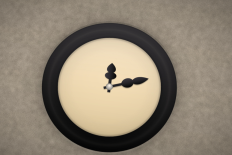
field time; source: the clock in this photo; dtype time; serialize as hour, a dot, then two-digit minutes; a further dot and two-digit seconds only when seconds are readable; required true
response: 12.13
